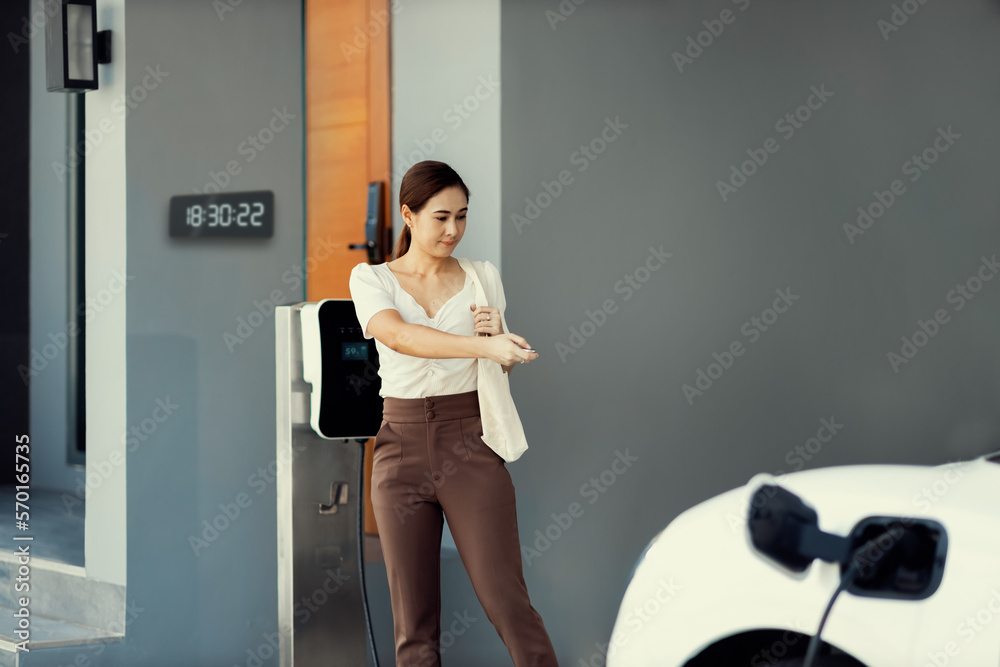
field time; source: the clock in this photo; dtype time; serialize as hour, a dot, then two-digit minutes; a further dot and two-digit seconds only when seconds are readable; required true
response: 18.30.22
